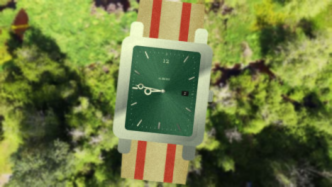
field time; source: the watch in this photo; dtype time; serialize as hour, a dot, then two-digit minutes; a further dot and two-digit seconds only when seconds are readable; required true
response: 8.46
